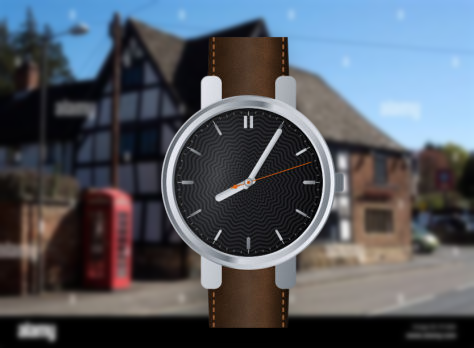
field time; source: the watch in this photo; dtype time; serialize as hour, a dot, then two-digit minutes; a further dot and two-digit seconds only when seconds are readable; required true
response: 8.05.12
